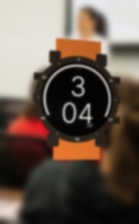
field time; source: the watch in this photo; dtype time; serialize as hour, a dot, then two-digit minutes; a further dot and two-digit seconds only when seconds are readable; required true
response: 3.04
